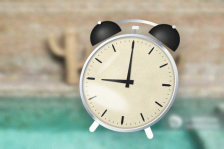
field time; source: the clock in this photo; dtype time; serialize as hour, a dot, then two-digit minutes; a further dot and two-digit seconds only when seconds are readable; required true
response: 9.00
